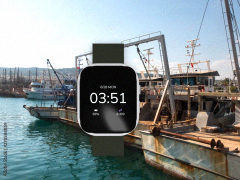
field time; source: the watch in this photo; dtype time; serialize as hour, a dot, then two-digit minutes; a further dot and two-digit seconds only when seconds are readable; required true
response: 3.51
